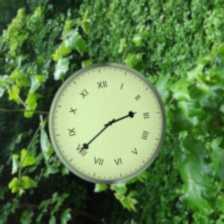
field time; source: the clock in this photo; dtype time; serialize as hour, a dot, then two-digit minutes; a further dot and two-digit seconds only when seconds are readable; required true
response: 2.40
